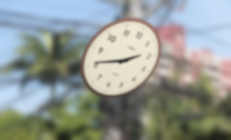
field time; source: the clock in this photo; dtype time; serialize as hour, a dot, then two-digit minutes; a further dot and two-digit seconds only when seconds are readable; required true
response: 1.41
